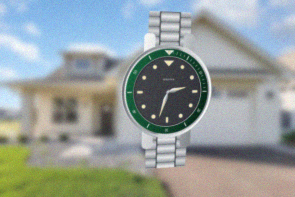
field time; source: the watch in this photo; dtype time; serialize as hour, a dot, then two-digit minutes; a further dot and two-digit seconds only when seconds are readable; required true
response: 2.33
